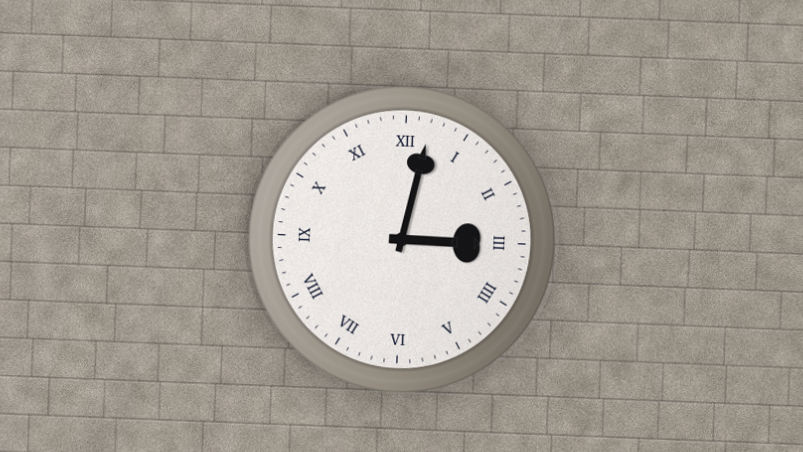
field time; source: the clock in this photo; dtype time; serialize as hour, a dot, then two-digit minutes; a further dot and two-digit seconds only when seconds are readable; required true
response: 3.02
